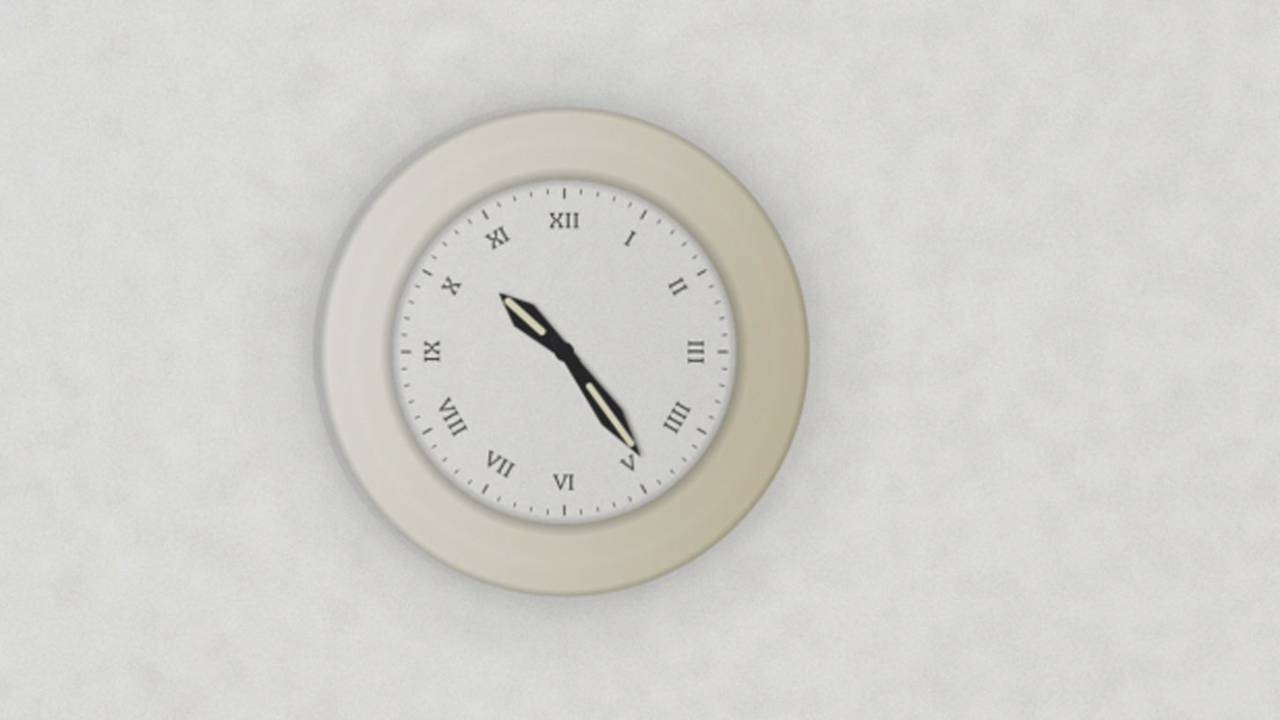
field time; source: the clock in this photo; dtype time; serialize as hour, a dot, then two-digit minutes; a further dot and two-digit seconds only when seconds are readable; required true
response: 10.24
